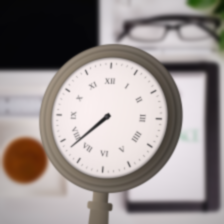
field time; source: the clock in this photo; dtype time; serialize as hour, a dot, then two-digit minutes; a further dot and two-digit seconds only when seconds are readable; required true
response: 7.38
